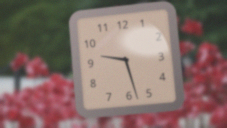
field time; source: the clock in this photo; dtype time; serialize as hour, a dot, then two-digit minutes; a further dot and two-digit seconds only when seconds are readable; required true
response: 9.28
